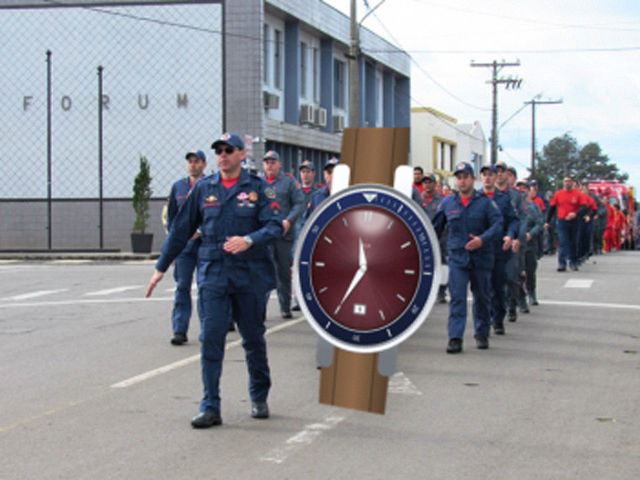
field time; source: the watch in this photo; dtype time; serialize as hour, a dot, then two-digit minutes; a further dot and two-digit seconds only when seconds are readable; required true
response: 11.35
